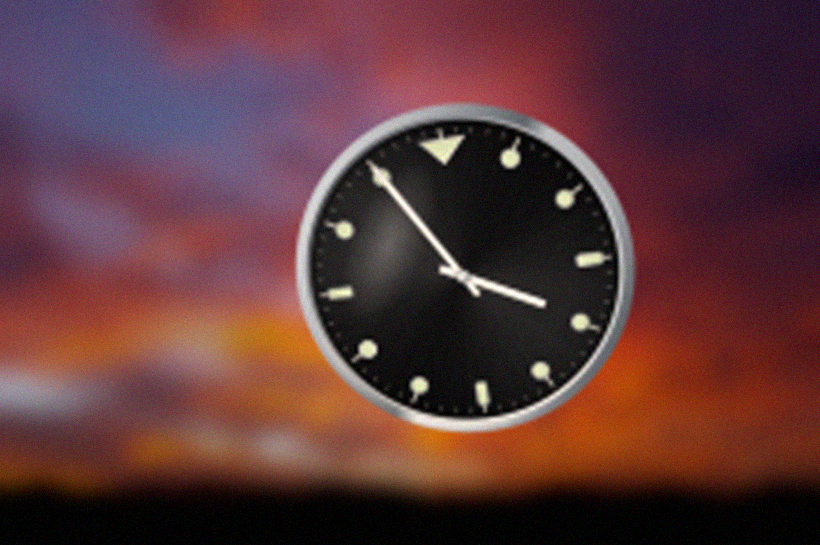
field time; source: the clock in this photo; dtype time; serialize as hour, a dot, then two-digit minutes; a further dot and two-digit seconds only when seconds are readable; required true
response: 3.55
